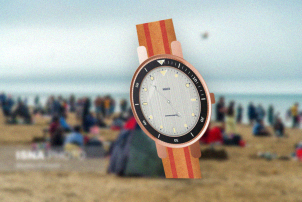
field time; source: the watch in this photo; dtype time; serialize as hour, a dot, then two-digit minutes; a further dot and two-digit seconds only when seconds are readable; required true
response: 4.53
